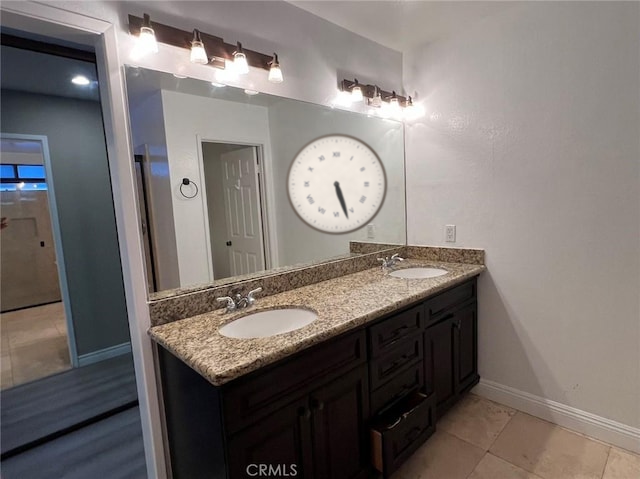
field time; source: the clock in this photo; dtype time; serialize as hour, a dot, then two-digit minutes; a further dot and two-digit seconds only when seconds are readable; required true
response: 5.27
